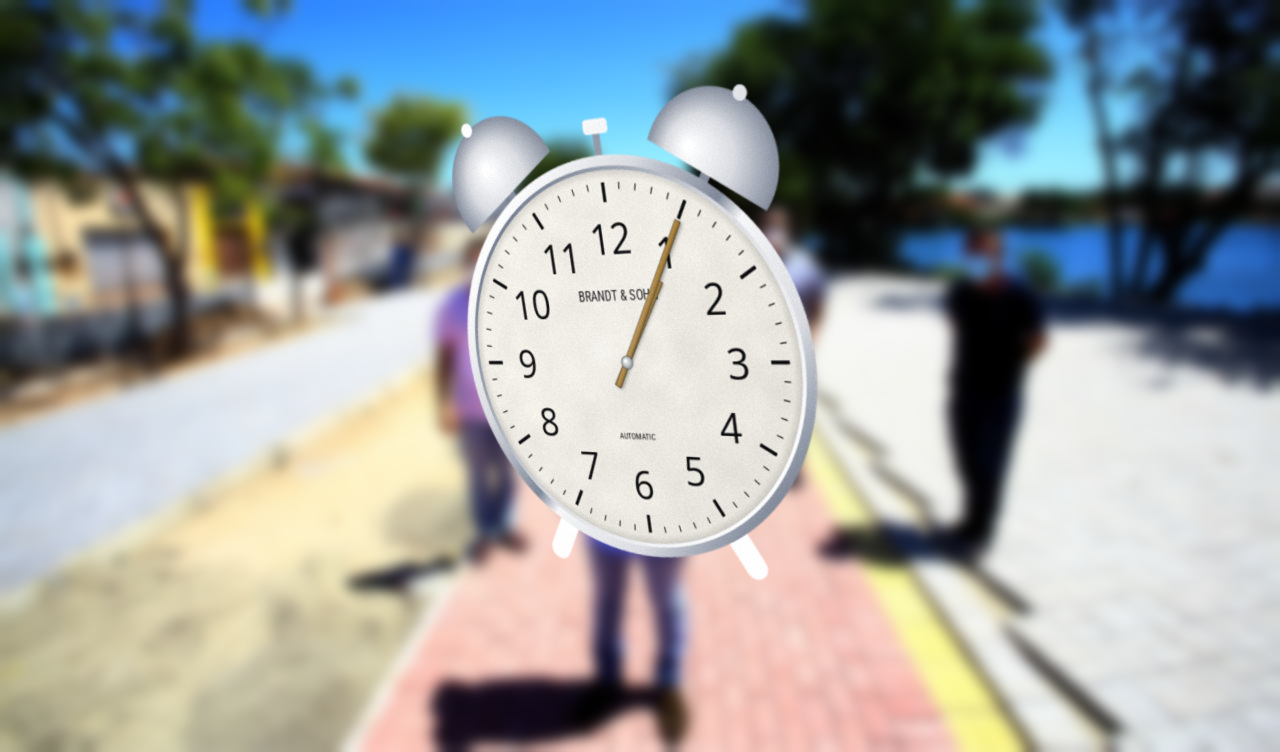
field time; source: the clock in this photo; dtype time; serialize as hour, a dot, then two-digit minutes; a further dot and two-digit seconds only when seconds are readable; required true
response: 1.05
